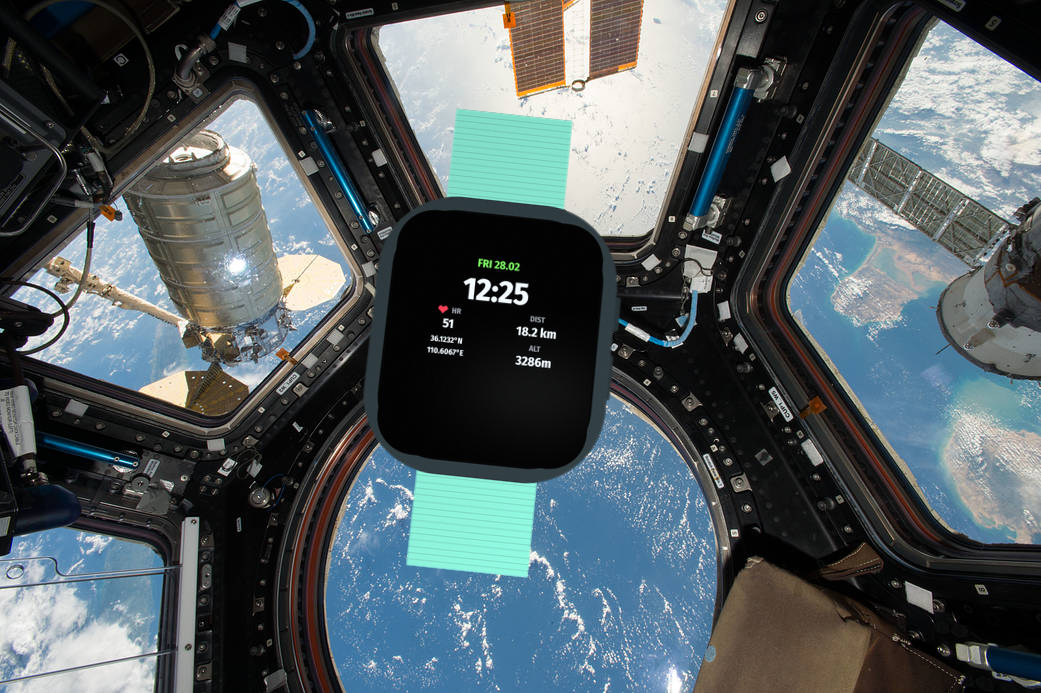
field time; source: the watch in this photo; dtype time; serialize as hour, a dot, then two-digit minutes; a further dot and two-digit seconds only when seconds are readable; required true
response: 12.25
